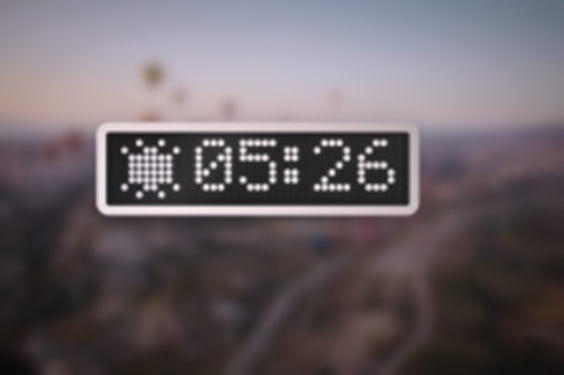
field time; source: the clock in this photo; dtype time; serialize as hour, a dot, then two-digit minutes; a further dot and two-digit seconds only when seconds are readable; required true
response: 5.26
